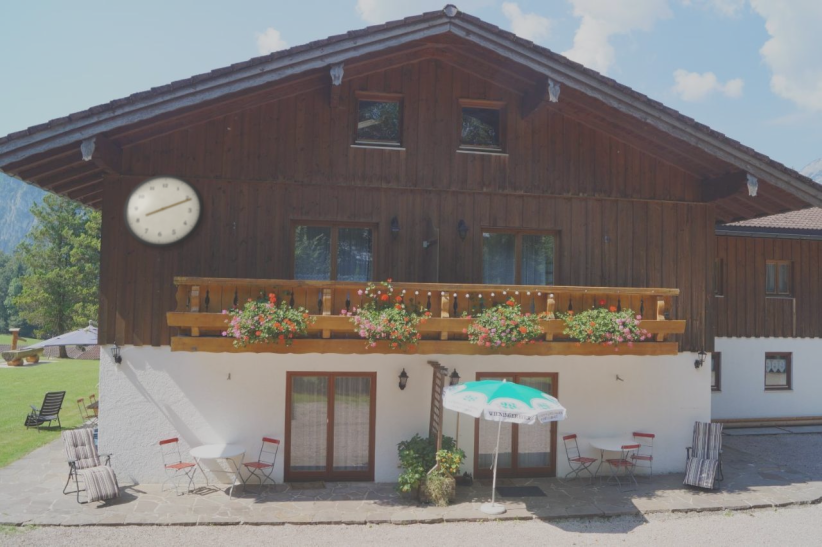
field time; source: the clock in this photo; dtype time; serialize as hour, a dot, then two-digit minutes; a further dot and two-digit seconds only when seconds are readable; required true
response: 8.11
